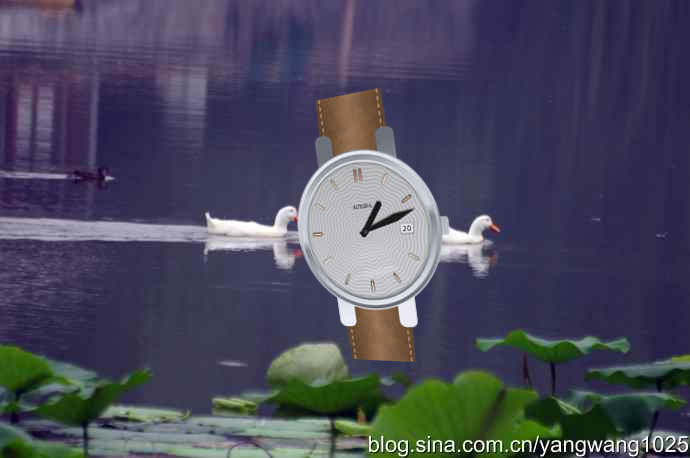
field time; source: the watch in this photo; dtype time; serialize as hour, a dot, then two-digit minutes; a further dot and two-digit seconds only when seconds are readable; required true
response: 1.12
